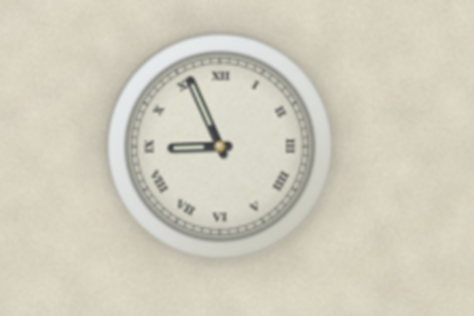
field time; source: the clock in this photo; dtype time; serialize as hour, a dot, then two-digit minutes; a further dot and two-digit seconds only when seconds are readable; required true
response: 8.56
